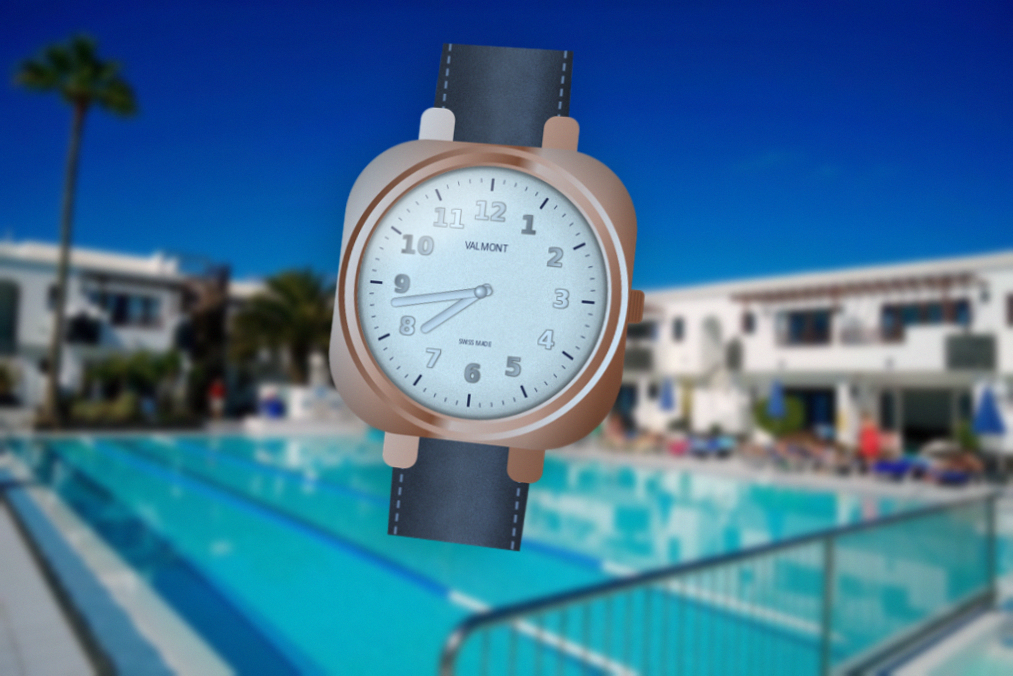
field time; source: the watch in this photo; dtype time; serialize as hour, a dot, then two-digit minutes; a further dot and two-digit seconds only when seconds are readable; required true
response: 7.43
